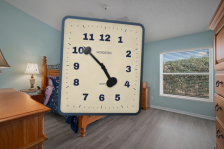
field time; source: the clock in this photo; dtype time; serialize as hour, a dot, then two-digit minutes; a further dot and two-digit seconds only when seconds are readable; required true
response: 4.52
